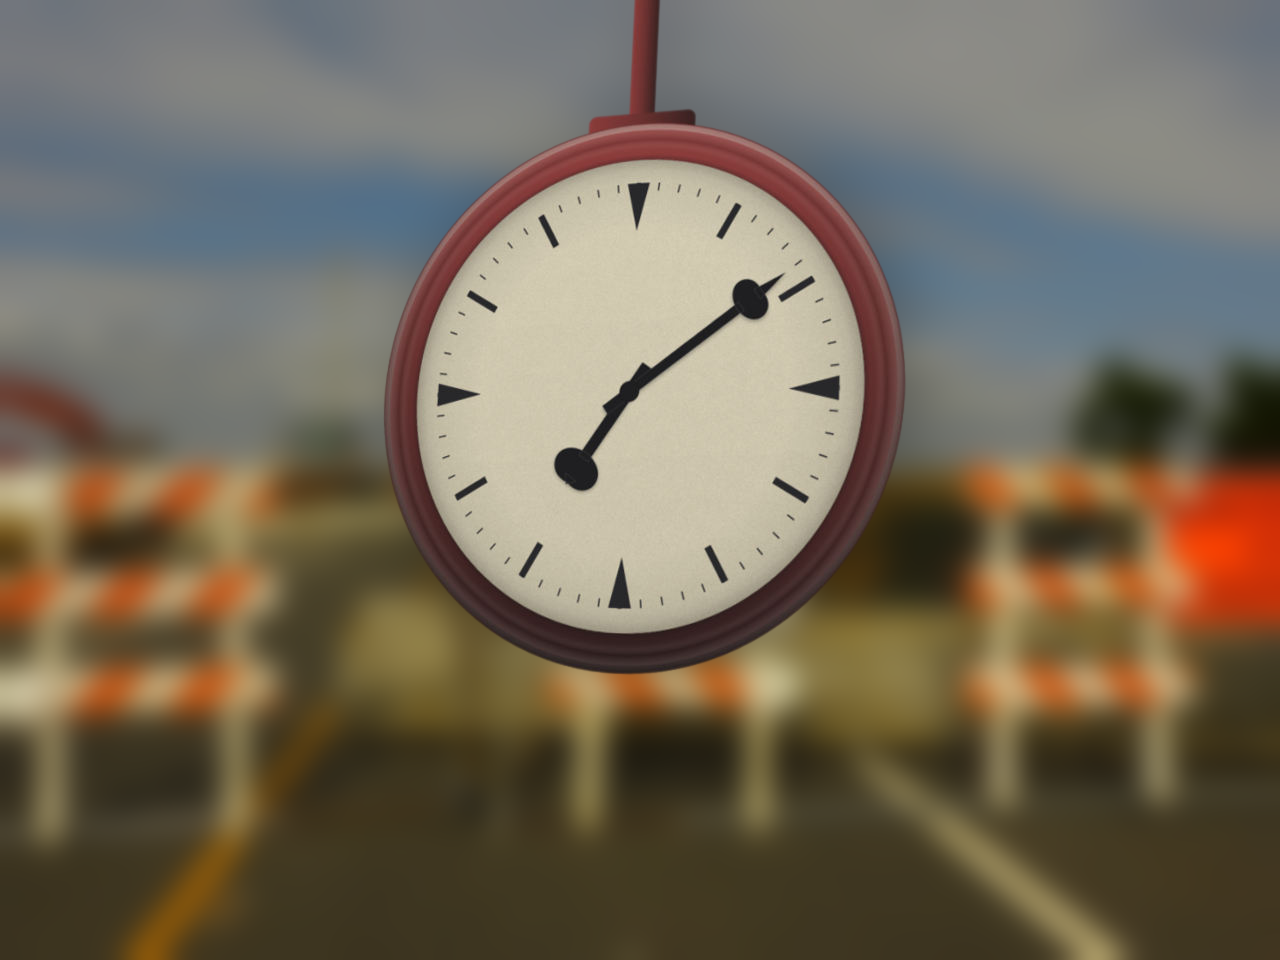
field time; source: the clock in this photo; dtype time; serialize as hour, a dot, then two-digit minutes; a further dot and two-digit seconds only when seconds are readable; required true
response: 7.09
